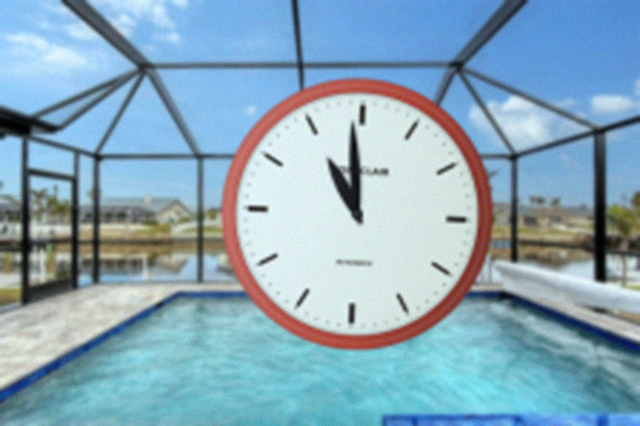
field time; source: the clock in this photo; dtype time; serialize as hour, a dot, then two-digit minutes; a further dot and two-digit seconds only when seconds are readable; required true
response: 10.59
